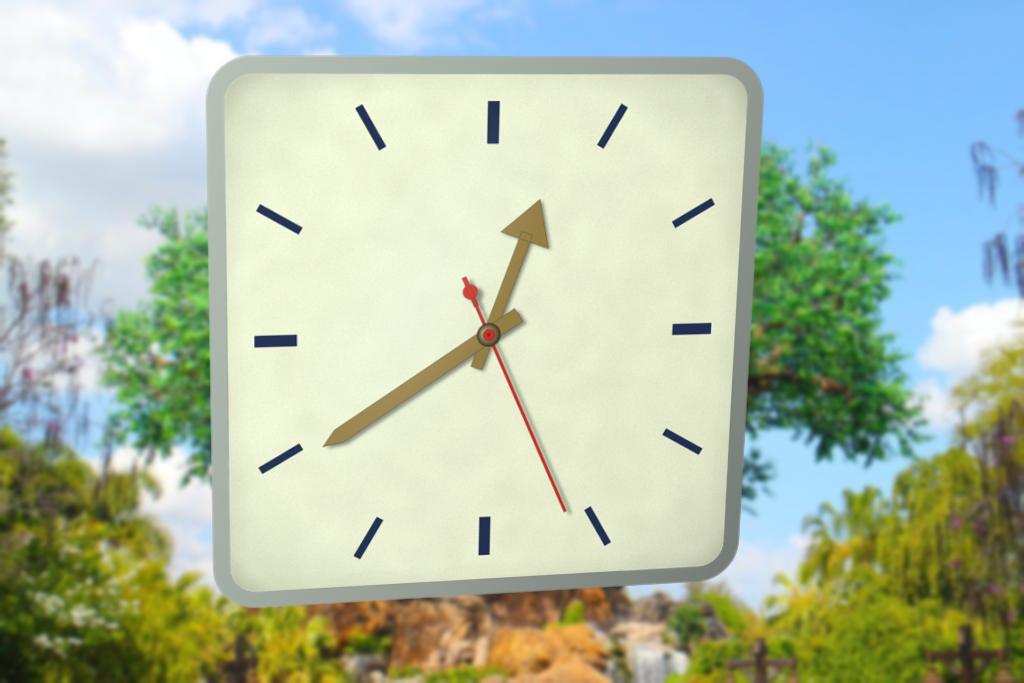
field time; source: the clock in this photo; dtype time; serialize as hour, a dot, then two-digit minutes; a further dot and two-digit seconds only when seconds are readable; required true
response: 12.39.26
